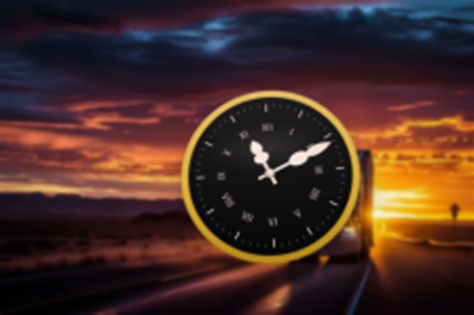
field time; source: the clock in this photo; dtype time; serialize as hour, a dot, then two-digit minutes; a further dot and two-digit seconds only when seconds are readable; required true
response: 11.11
